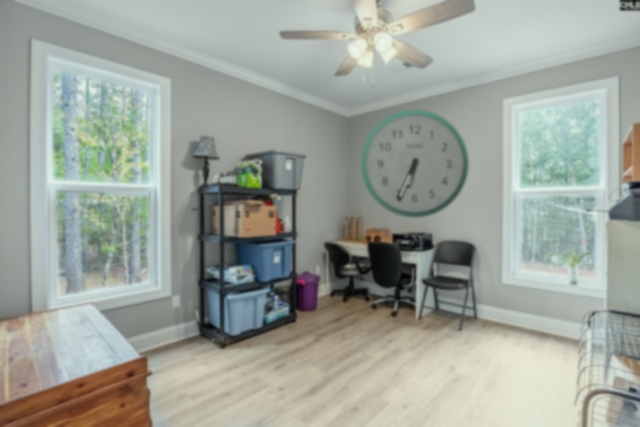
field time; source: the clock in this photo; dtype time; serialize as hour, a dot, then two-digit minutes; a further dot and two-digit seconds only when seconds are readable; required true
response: 6.34
